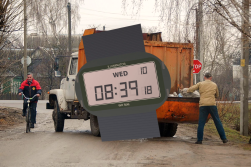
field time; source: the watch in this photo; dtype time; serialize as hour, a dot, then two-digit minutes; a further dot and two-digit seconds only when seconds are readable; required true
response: 8.39.18
